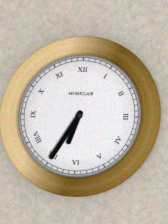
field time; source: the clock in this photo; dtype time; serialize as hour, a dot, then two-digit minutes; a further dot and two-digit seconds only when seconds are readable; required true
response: 6.35
